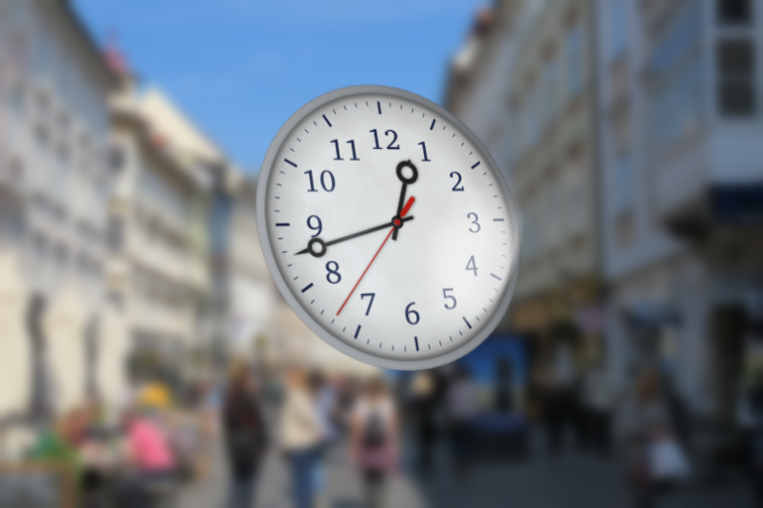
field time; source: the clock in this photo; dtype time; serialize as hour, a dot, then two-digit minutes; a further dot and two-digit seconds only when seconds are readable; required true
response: 12.42.37
